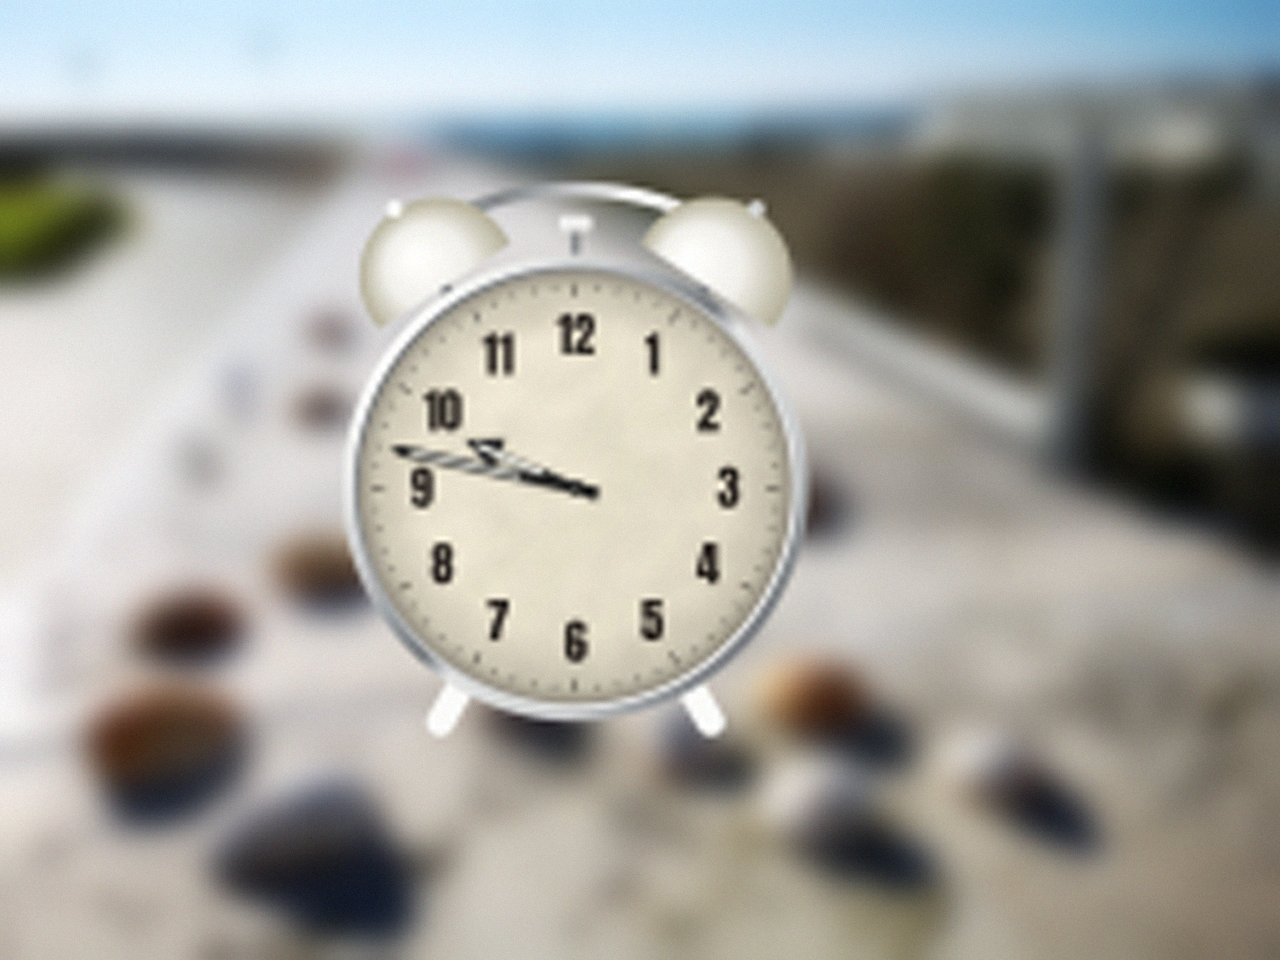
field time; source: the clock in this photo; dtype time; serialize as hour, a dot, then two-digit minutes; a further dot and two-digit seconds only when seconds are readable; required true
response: 9.47
